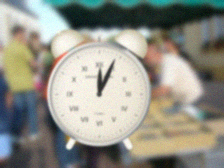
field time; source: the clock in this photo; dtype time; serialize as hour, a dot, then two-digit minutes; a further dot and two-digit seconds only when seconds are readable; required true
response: 12.04
